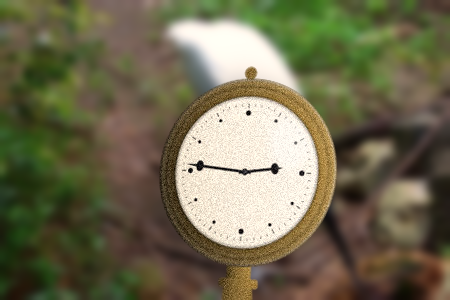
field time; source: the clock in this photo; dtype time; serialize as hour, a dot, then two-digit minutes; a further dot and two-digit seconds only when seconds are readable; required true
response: 2.46
